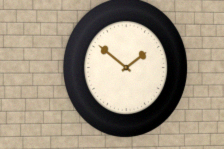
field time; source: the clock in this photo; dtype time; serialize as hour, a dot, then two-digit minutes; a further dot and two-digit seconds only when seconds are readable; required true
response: 1.51
